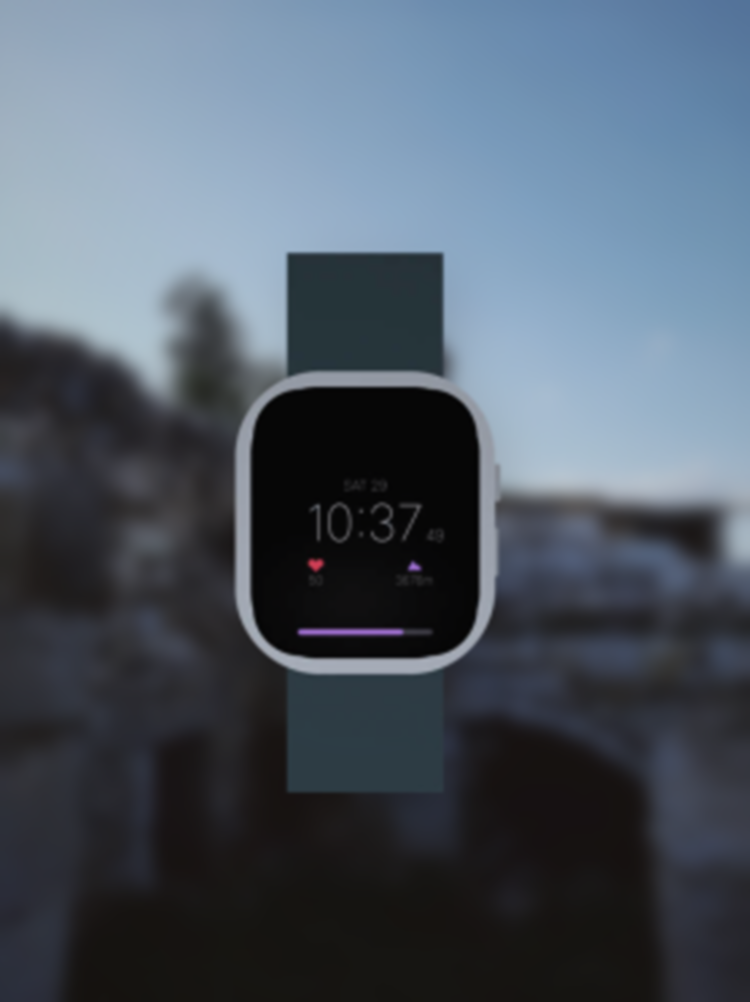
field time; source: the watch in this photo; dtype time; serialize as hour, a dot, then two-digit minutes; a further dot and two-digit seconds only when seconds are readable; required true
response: 10.37
